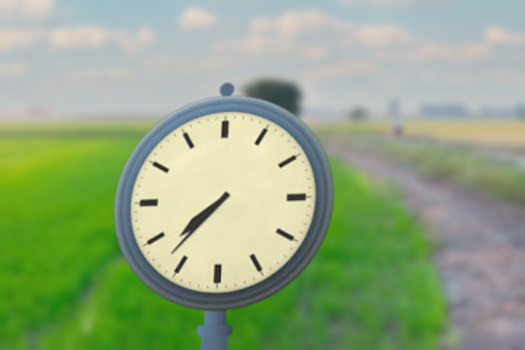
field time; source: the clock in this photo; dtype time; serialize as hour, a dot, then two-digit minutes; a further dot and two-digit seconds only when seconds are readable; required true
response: 7.37
